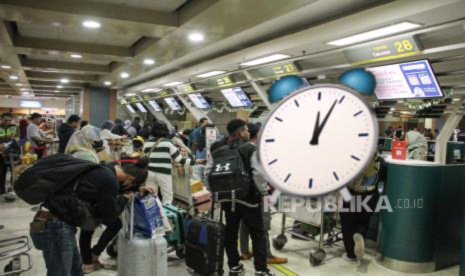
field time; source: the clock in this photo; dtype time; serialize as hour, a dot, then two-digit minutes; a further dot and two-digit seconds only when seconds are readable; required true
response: 12.04
